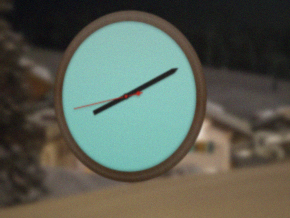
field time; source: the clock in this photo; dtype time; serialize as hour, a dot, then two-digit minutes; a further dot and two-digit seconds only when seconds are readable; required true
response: 8.10.43
